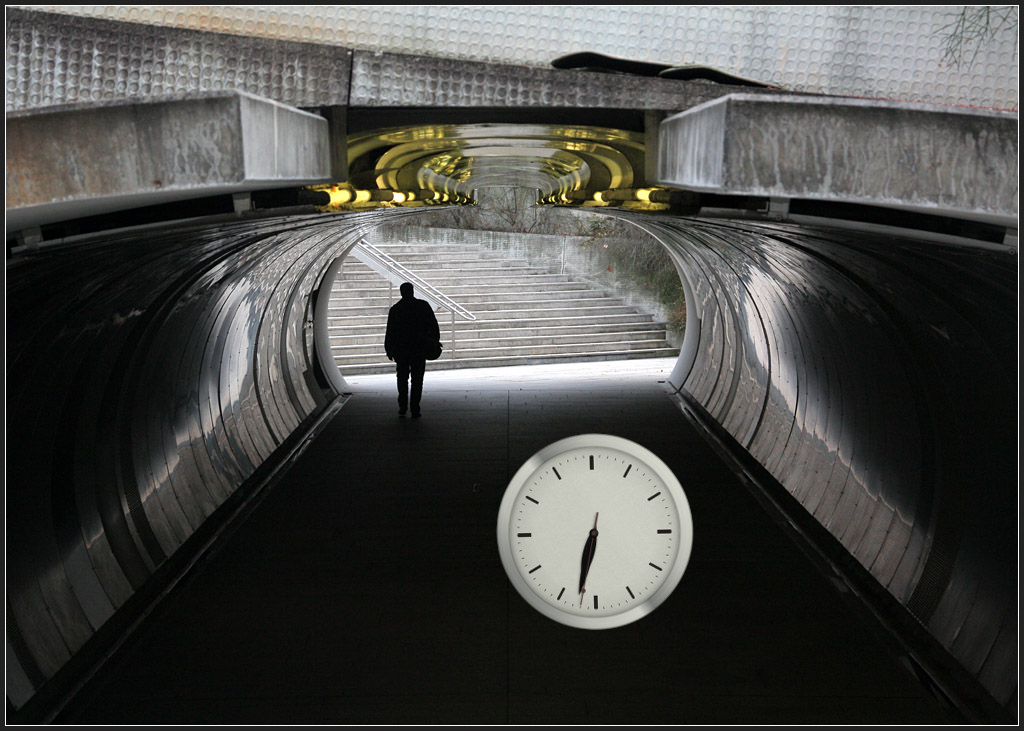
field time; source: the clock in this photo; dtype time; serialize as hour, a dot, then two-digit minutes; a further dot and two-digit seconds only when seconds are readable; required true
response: 6.32.32
